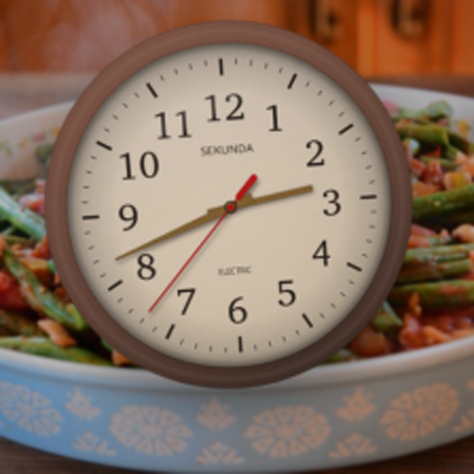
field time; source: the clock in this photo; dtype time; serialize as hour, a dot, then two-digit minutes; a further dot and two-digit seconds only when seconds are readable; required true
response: 2.41.37
